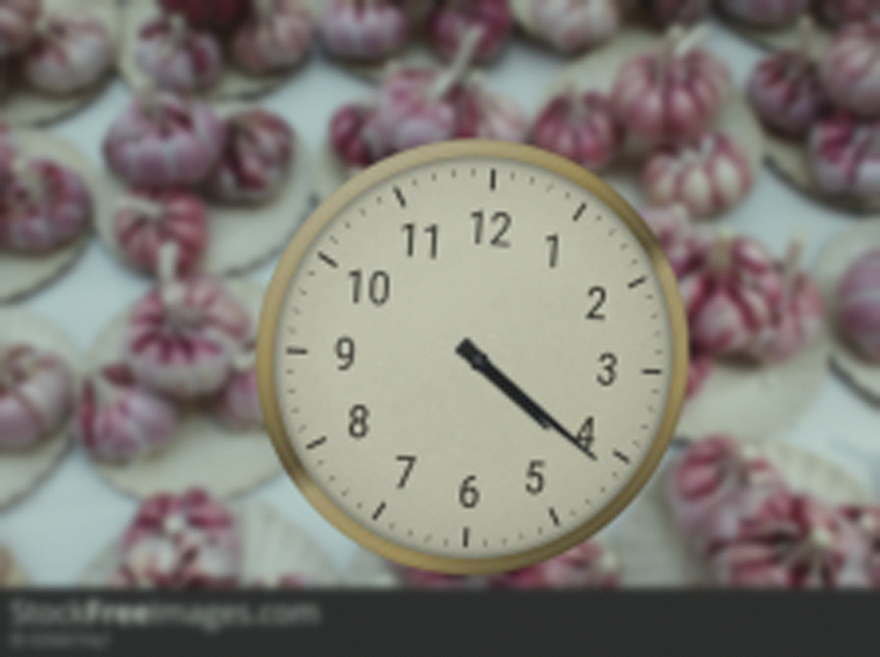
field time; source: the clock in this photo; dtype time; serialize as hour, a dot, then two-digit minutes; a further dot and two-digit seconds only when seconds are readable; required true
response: 4.21
